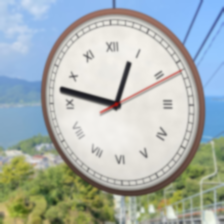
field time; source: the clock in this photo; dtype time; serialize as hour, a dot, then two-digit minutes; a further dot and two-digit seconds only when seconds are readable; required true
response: 12.47.11
